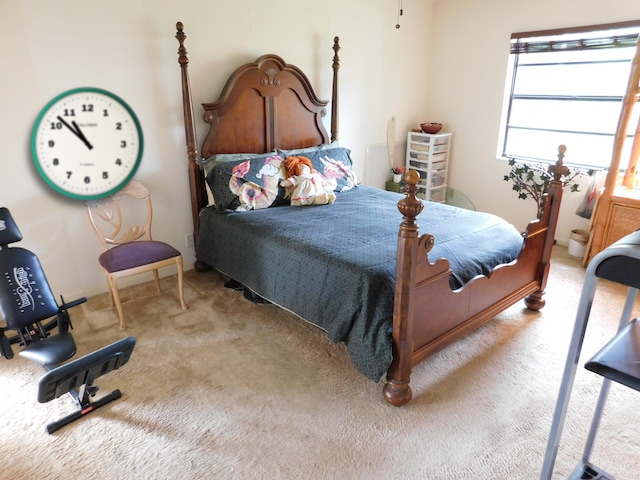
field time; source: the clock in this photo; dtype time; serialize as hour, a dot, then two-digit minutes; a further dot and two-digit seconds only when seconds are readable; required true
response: 10.52
